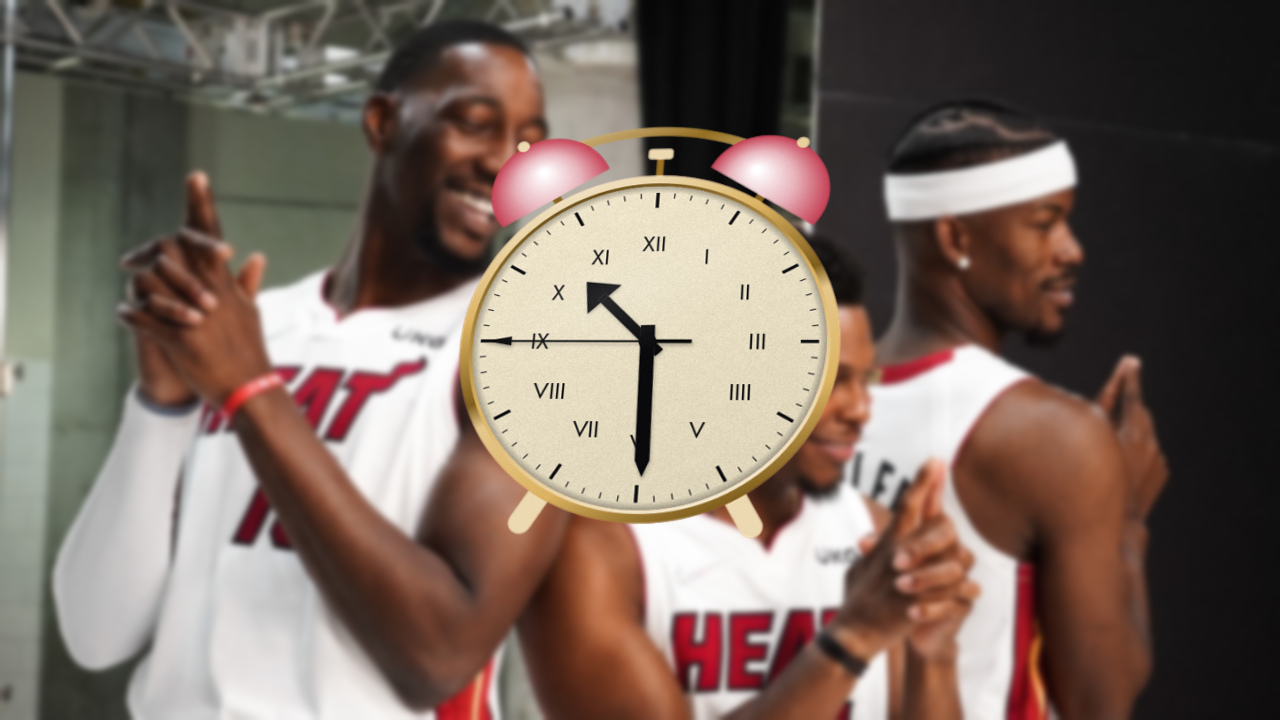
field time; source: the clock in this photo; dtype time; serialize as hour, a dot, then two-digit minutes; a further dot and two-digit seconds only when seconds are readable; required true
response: 10.29.45
